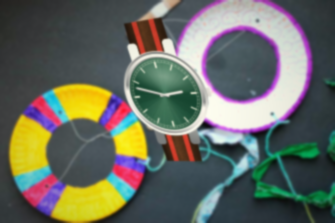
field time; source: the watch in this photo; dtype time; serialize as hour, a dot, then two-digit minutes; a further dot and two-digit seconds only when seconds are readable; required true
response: 2.48
